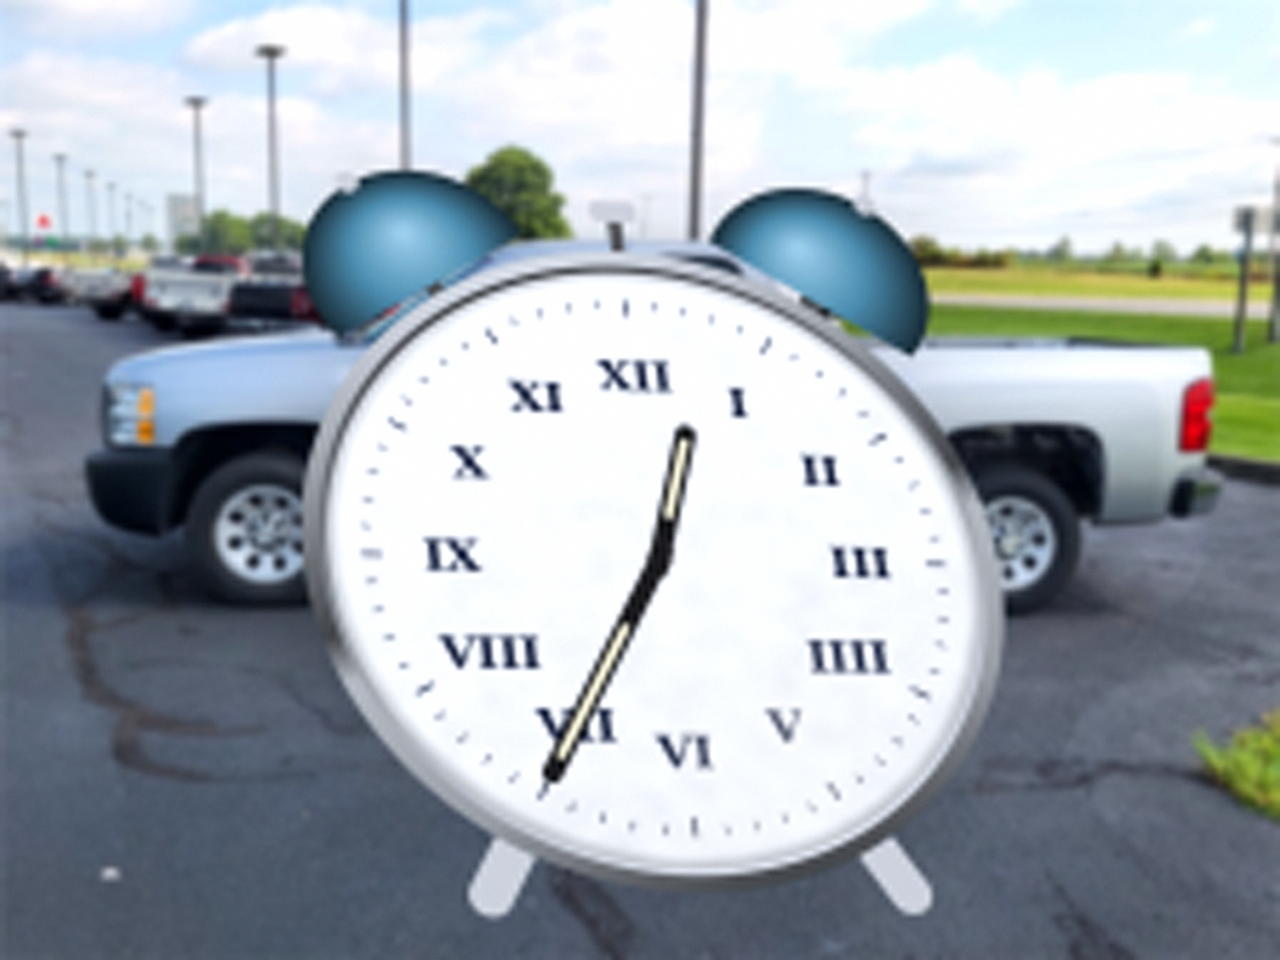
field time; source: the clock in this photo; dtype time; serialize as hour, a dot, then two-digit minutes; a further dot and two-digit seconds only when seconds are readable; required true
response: 12.35
